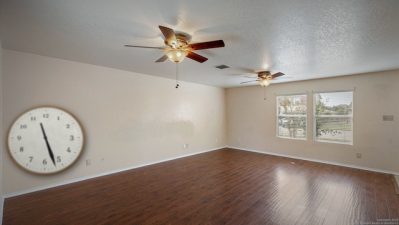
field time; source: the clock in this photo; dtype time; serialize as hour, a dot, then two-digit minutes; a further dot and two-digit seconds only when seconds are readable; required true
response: 11.27
